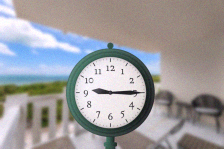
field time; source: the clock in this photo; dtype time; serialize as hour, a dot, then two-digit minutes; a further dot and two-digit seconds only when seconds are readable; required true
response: 9.15
